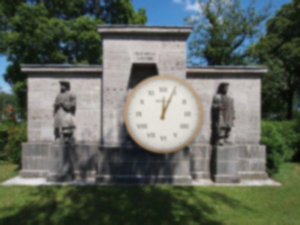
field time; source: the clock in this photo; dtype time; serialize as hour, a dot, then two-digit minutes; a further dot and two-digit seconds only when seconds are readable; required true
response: 12.04
